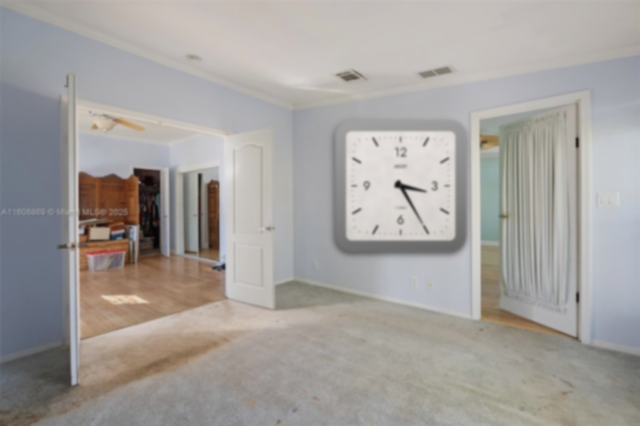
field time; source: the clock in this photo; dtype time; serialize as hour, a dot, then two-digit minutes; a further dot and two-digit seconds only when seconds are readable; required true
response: 3.25
